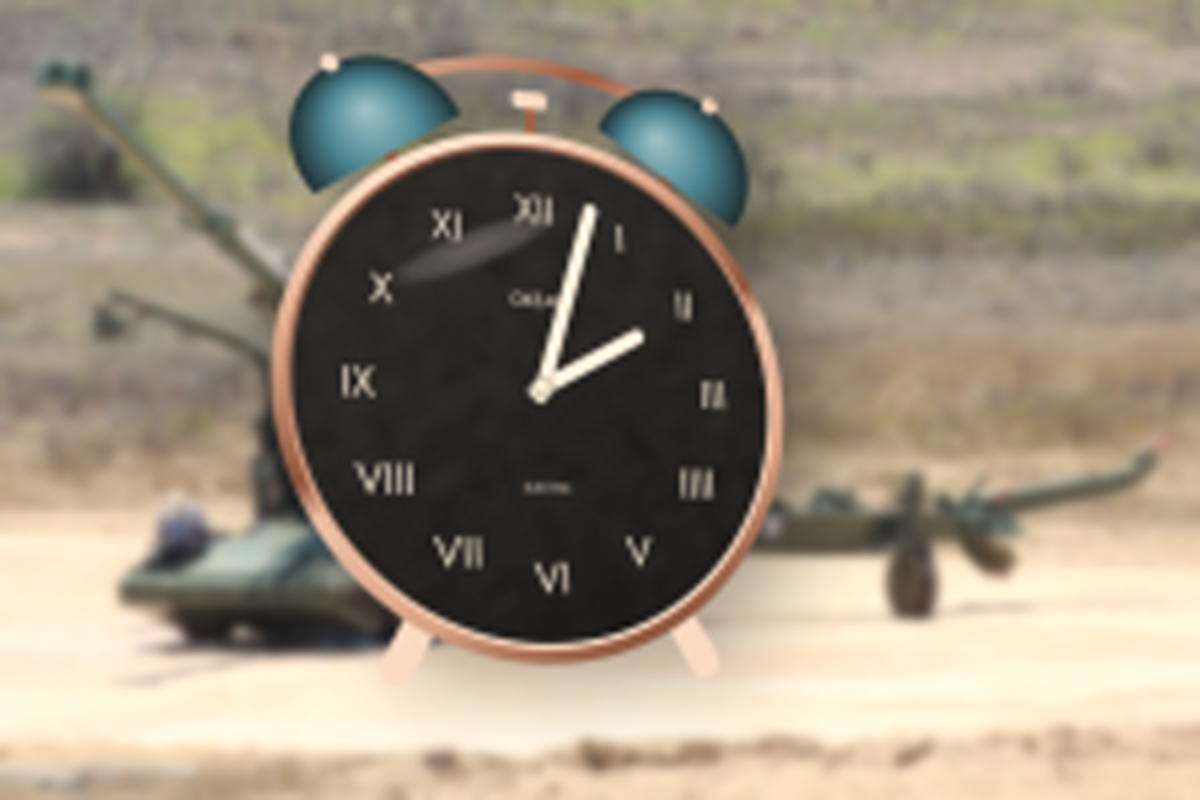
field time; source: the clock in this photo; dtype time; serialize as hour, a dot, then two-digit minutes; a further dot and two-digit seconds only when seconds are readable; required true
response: 2.03
